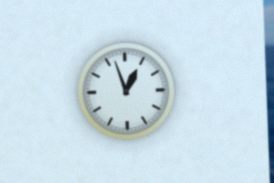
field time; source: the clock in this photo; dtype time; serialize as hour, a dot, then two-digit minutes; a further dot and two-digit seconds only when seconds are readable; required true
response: 12.57
